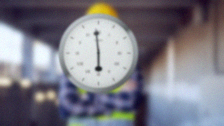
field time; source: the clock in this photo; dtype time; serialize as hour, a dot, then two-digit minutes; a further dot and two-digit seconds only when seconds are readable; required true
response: 5.59
